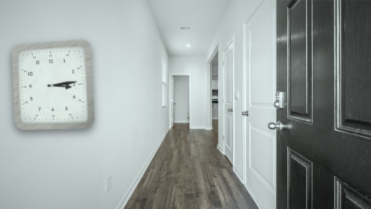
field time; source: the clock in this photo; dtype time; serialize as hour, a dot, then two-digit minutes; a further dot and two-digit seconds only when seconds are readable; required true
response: 3.14
